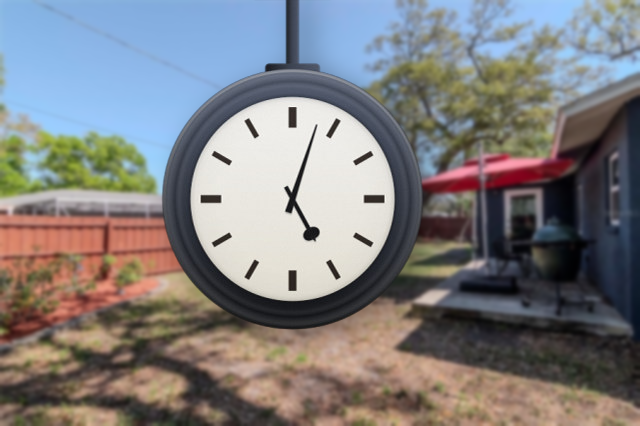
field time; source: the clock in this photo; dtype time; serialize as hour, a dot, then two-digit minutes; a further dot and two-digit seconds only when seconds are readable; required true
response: 5.03
